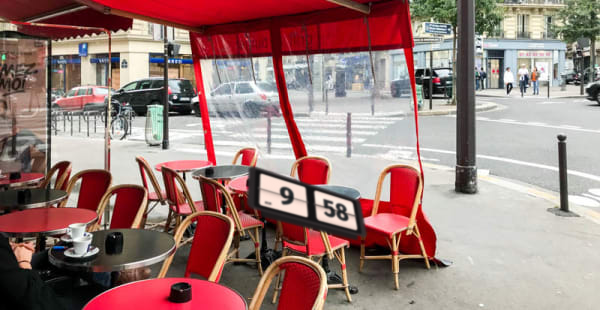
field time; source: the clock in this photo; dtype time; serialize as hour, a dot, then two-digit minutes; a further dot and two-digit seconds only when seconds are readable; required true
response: 9.58
